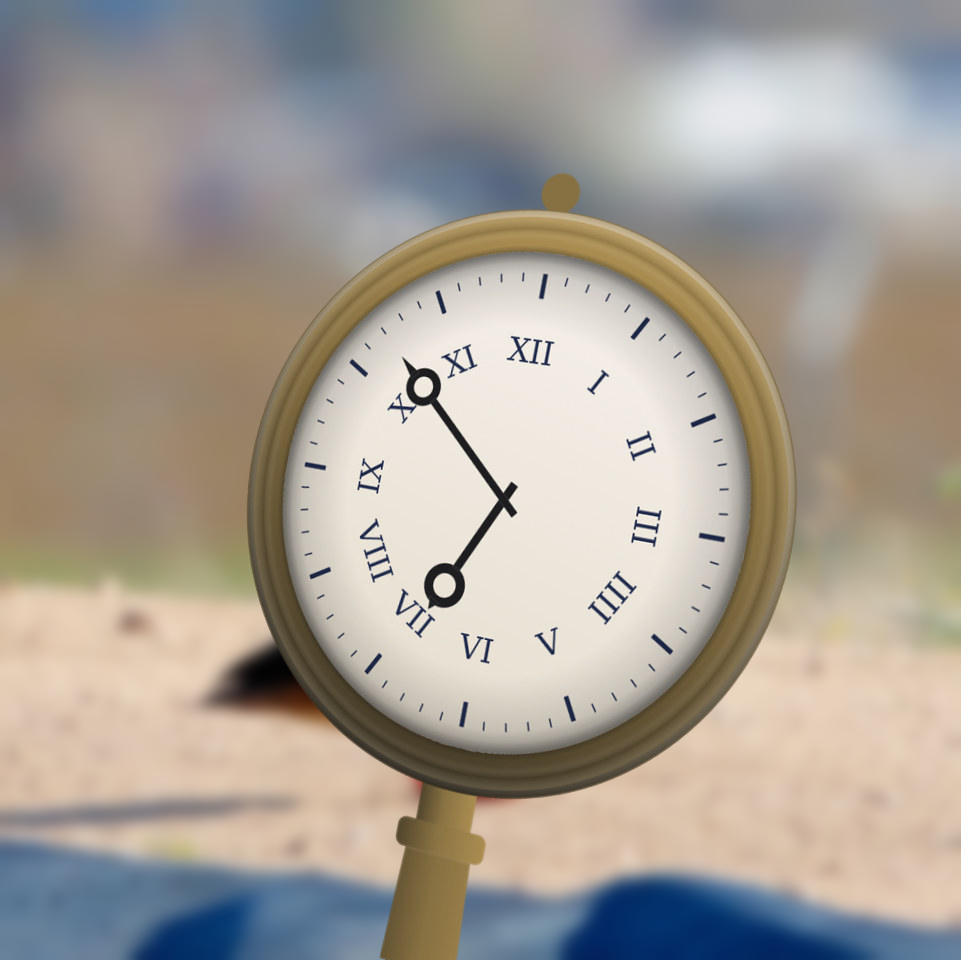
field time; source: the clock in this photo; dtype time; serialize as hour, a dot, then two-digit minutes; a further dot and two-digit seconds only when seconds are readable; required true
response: 6.52
